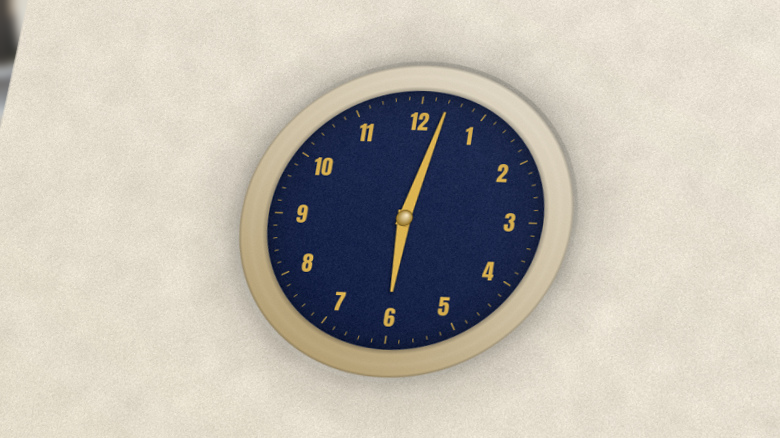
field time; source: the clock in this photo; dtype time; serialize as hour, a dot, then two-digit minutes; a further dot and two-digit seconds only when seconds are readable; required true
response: 6.02
